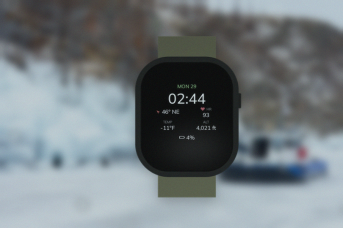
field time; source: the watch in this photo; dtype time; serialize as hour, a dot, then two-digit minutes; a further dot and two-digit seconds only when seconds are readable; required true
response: 2.44
